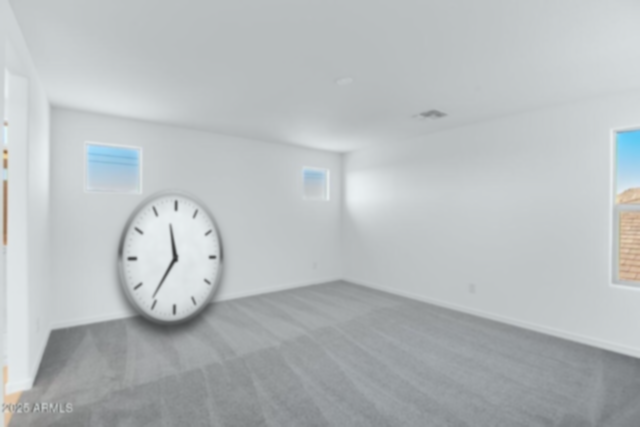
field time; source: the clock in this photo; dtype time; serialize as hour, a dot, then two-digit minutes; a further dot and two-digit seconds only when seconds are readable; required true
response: 11.36
